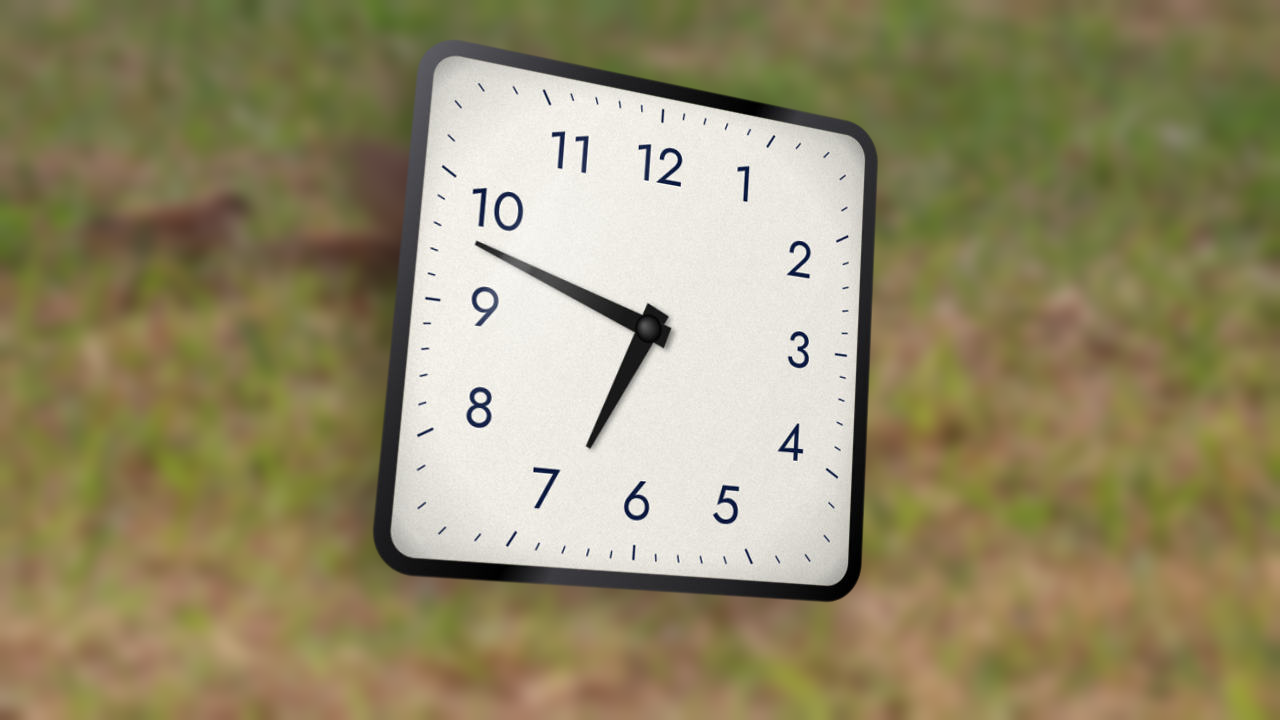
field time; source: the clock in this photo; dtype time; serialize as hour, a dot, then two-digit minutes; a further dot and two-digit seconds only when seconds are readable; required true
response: 6.48
